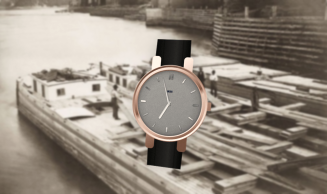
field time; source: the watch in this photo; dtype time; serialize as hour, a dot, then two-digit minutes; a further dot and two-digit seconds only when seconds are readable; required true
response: 6.57
